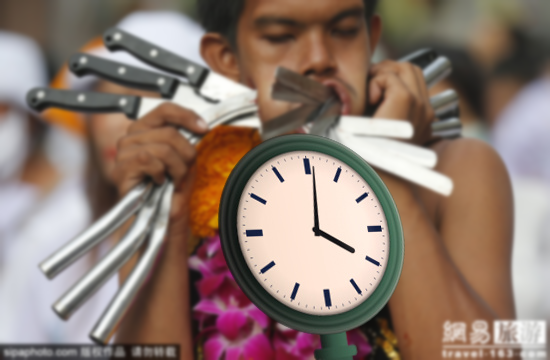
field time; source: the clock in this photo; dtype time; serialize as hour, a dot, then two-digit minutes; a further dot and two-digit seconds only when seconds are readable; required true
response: 4.01
